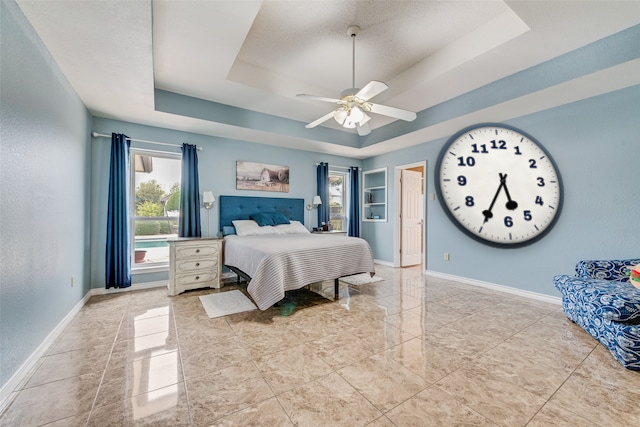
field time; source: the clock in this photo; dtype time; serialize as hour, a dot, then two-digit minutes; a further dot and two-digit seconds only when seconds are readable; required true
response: 5.35
